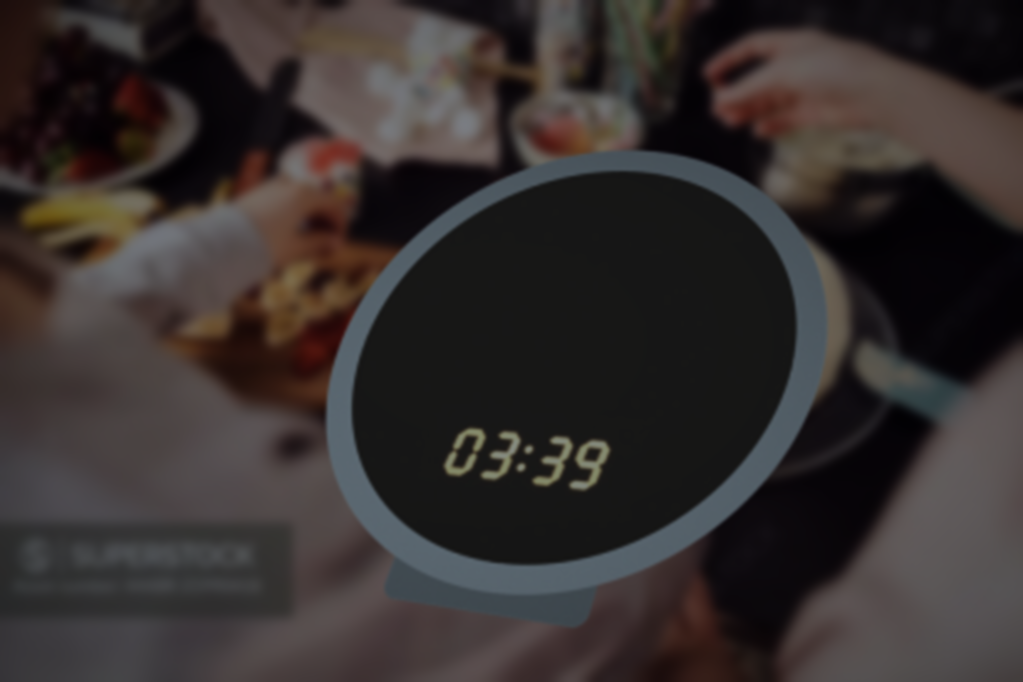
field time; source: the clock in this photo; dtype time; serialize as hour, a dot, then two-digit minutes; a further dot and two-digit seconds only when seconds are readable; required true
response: 3.39
